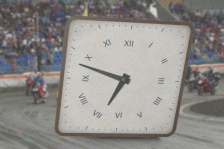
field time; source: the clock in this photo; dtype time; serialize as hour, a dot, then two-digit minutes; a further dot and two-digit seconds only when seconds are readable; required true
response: 6.48
